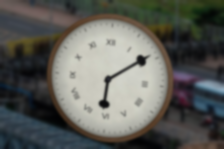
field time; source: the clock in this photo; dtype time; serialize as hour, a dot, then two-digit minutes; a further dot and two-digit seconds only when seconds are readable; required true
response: 6.09
